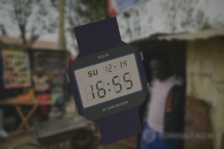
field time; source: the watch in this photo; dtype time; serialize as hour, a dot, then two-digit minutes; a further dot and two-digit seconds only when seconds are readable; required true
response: 16.55
